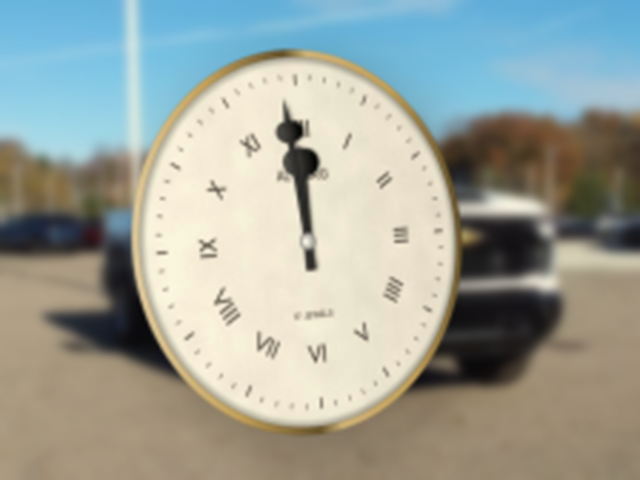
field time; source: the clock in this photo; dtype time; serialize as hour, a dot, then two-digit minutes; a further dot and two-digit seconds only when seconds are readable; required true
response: 11.59
